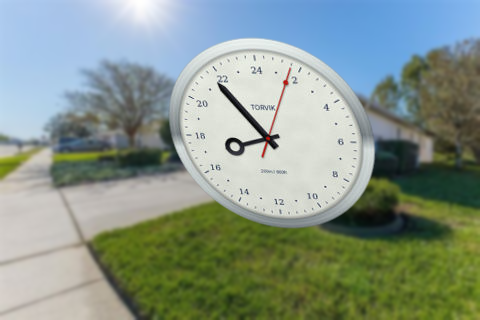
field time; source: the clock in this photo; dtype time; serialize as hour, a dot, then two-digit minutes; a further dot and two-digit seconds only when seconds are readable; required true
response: 16.54.04
